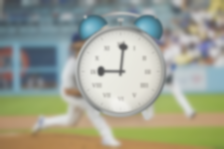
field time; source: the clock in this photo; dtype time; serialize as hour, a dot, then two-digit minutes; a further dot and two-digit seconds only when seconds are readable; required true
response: 9.01
